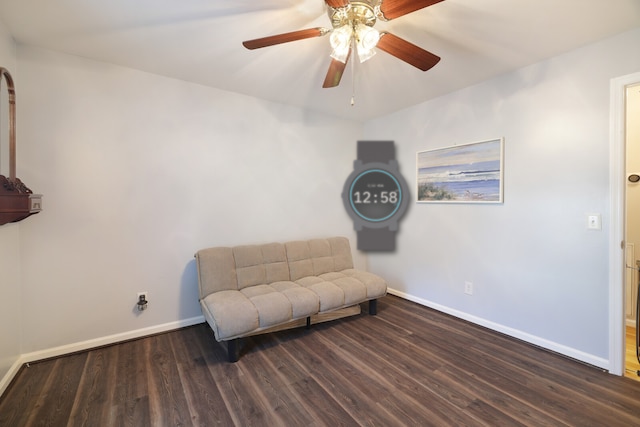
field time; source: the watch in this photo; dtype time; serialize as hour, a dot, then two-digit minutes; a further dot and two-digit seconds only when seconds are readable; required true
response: 12.58
